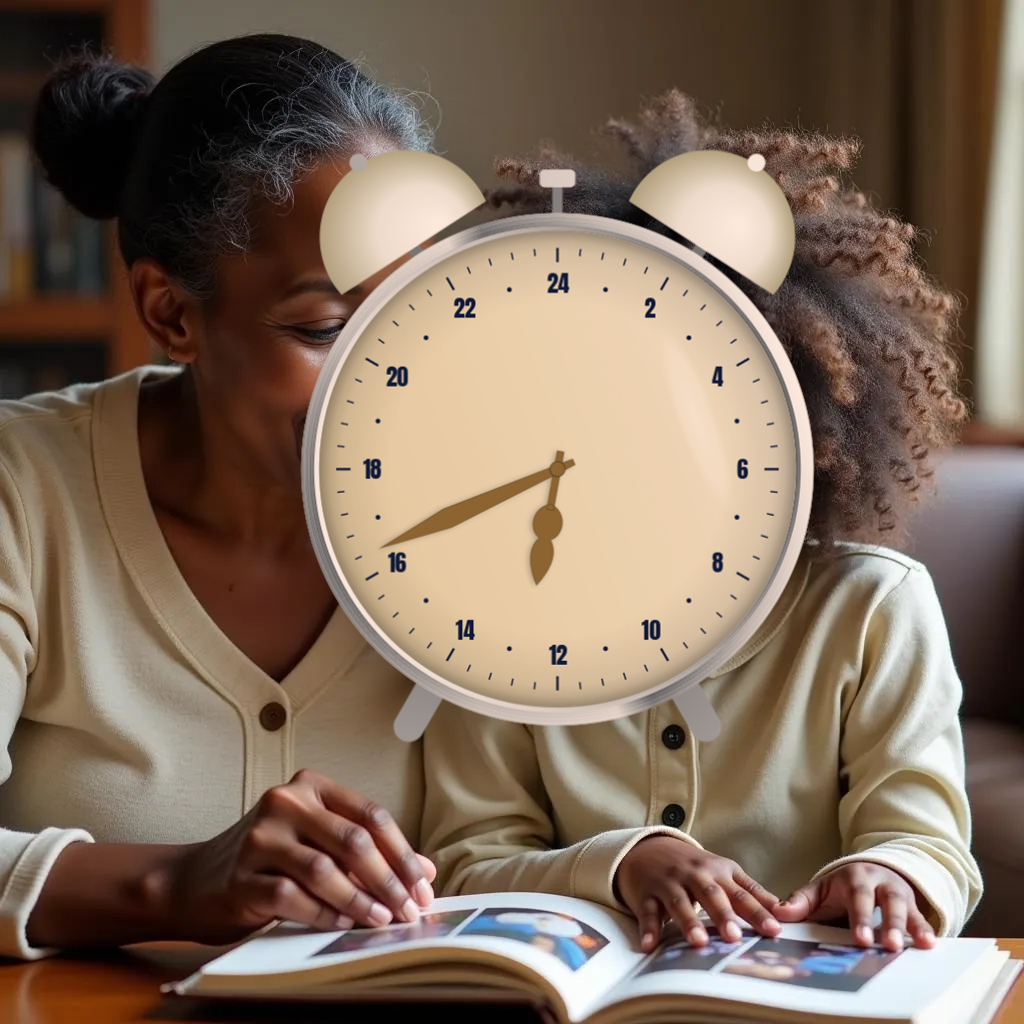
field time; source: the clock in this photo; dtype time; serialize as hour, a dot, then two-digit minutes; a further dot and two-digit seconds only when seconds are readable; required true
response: 12.41
